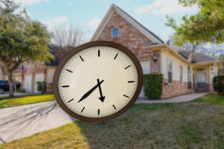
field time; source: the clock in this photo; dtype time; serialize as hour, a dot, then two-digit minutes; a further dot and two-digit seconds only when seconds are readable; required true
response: 5.38
